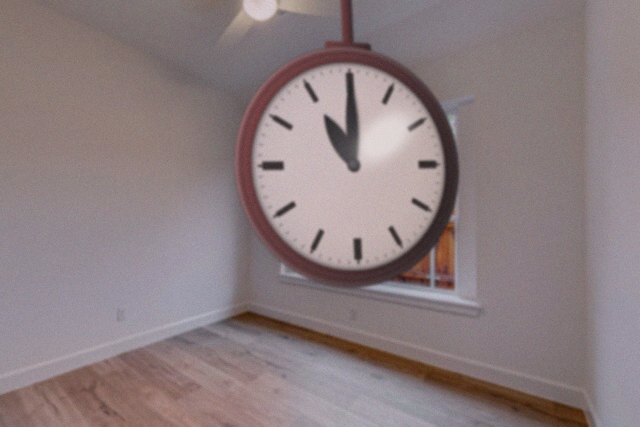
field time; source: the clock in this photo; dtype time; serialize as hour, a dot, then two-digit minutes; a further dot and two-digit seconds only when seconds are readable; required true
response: 11.00
